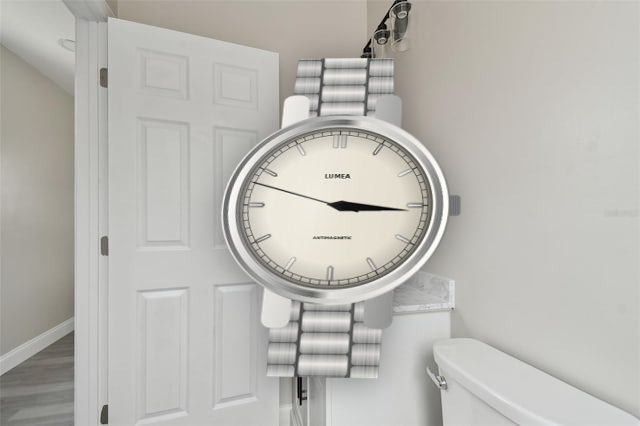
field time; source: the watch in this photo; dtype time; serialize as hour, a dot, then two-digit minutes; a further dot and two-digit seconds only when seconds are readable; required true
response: 3.15.48
